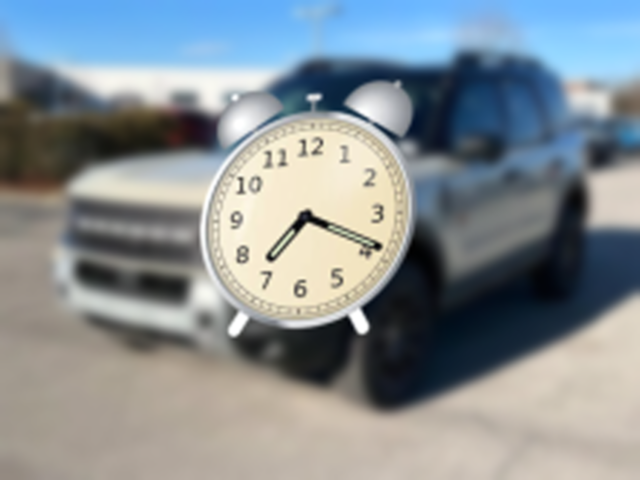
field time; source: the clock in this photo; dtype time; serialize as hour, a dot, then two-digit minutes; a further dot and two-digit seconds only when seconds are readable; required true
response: 7.19
